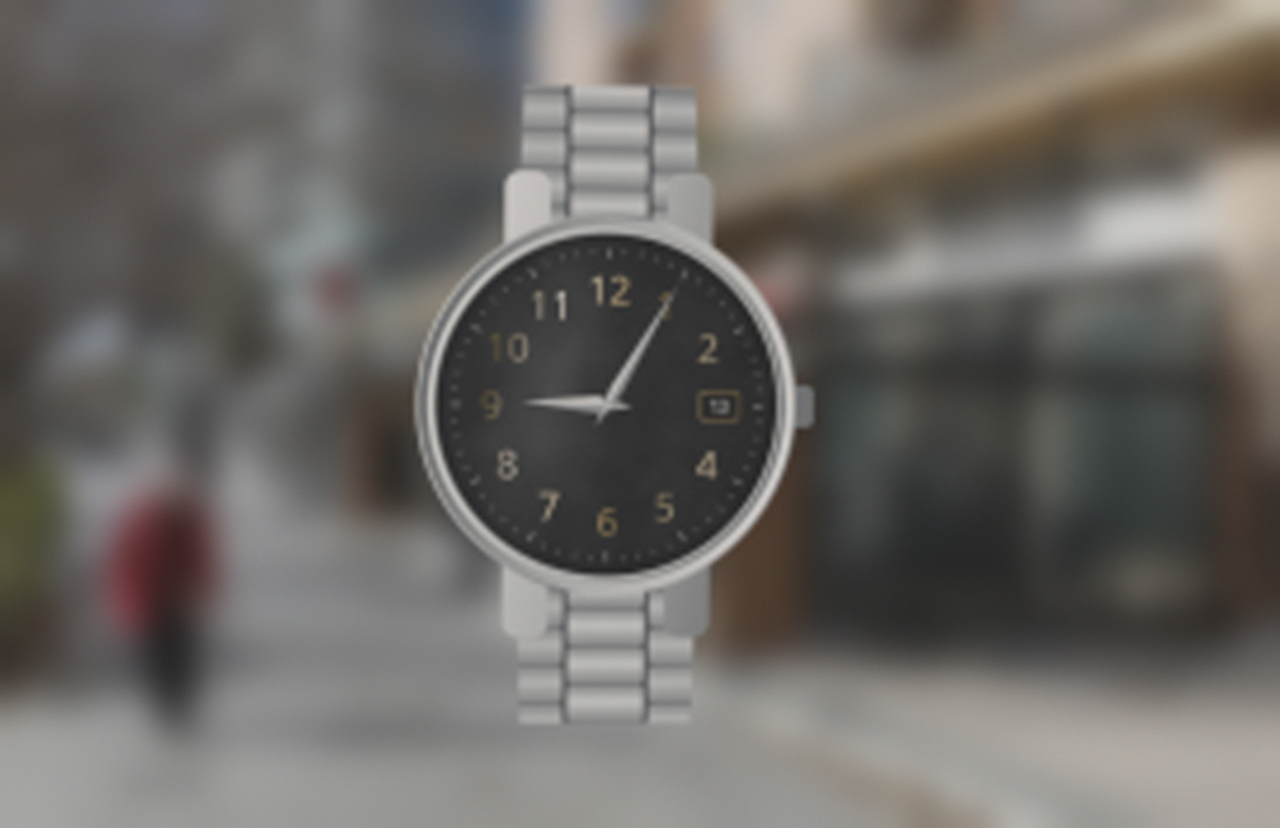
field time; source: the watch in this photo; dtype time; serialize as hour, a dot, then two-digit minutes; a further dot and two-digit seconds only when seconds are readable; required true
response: 9.05
